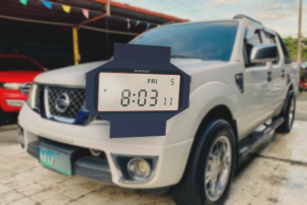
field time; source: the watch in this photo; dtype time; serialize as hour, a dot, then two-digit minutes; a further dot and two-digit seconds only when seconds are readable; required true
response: 8.03.11
